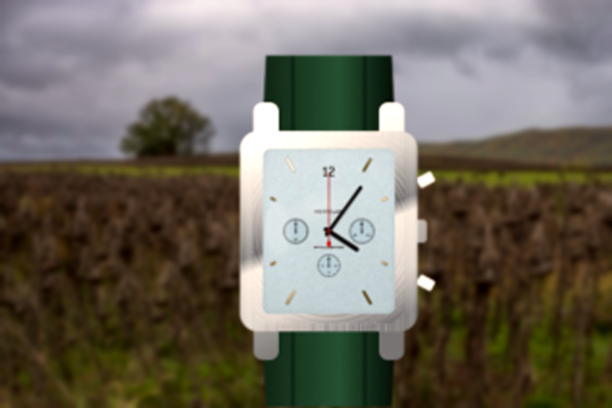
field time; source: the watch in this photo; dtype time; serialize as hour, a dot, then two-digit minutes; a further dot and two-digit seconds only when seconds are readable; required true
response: 4.06
